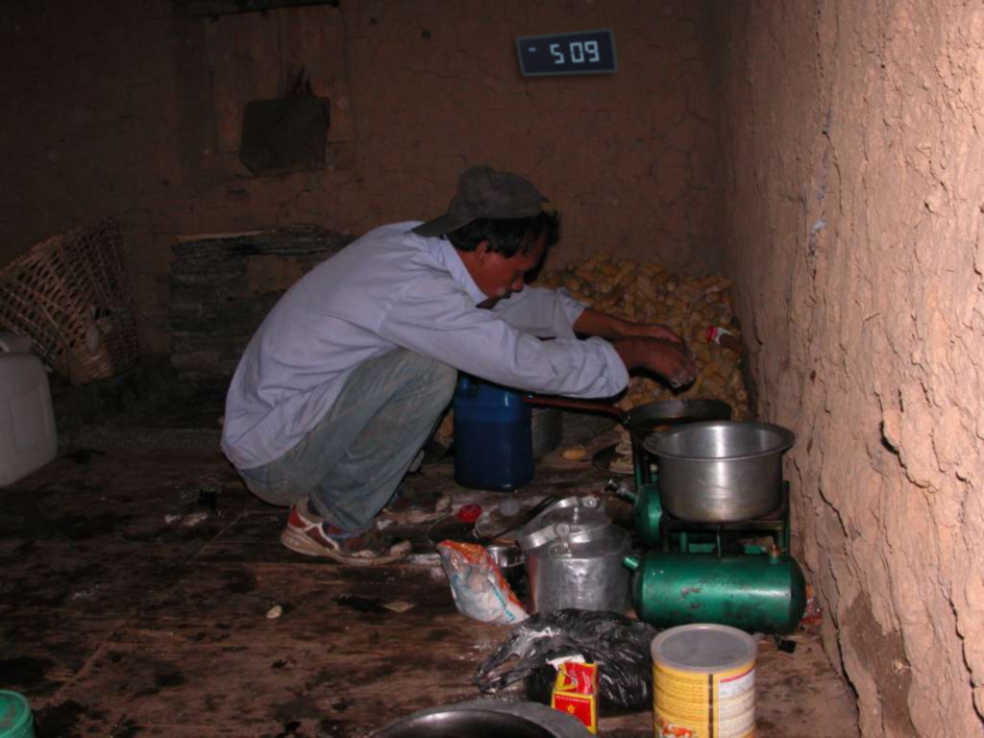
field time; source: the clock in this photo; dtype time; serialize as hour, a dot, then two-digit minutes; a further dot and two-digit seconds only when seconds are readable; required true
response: 5.09
